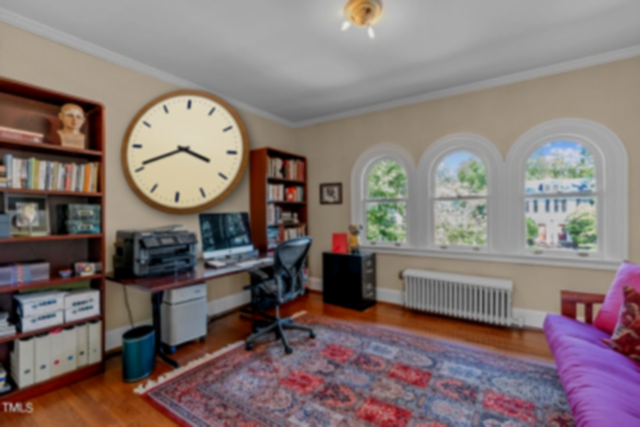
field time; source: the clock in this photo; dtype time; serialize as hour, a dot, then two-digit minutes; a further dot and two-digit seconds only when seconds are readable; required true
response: 3.41
